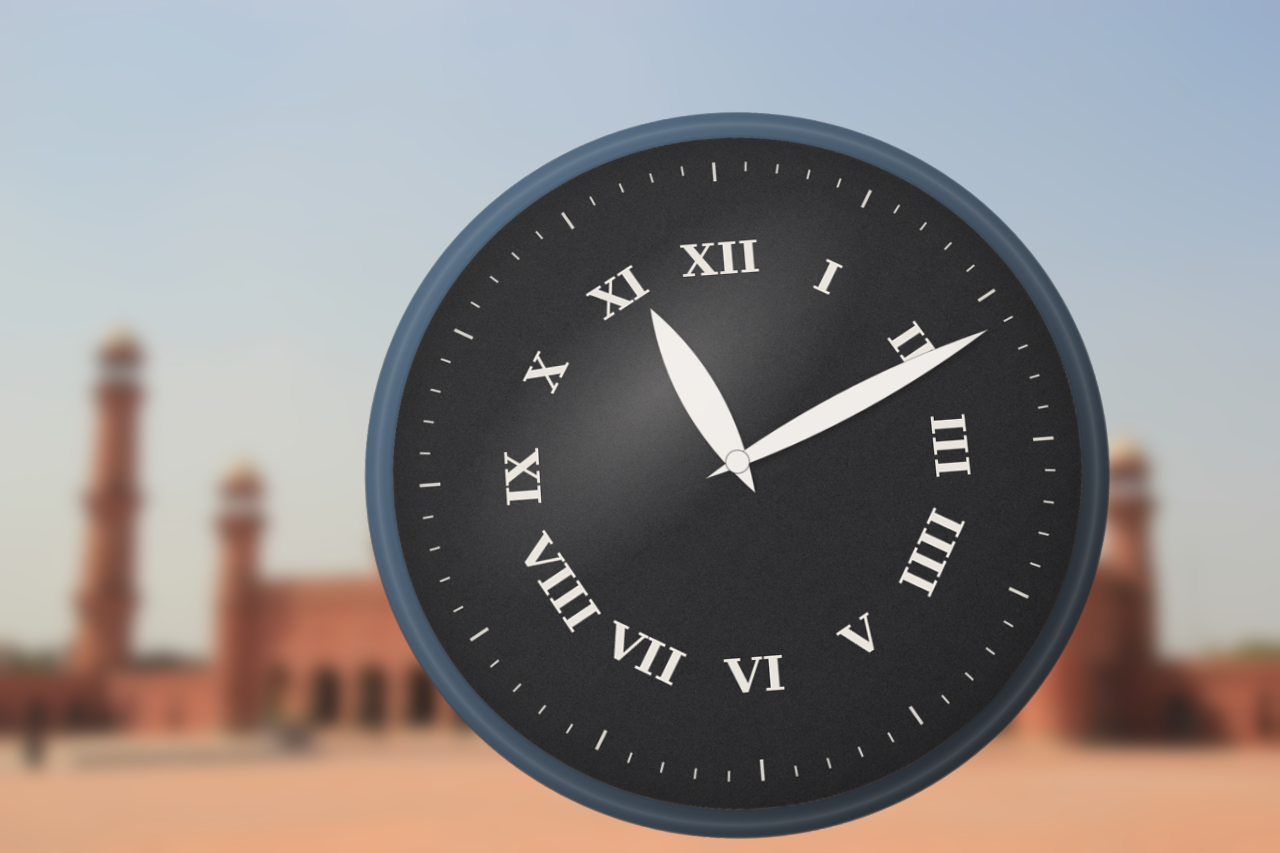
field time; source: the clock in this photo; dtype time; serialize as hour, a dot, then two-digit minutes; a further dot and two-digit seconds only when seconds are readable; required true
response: 11.11
